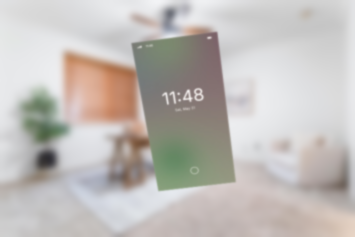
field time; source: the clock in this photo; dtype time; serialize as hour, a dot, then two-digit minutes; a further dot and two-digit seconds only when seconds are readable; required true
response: 11.48
